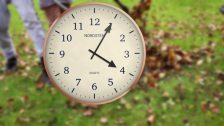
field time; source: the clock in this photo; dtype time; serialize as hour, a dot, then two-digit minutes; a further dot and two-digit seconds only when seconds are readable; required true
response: 4.05
